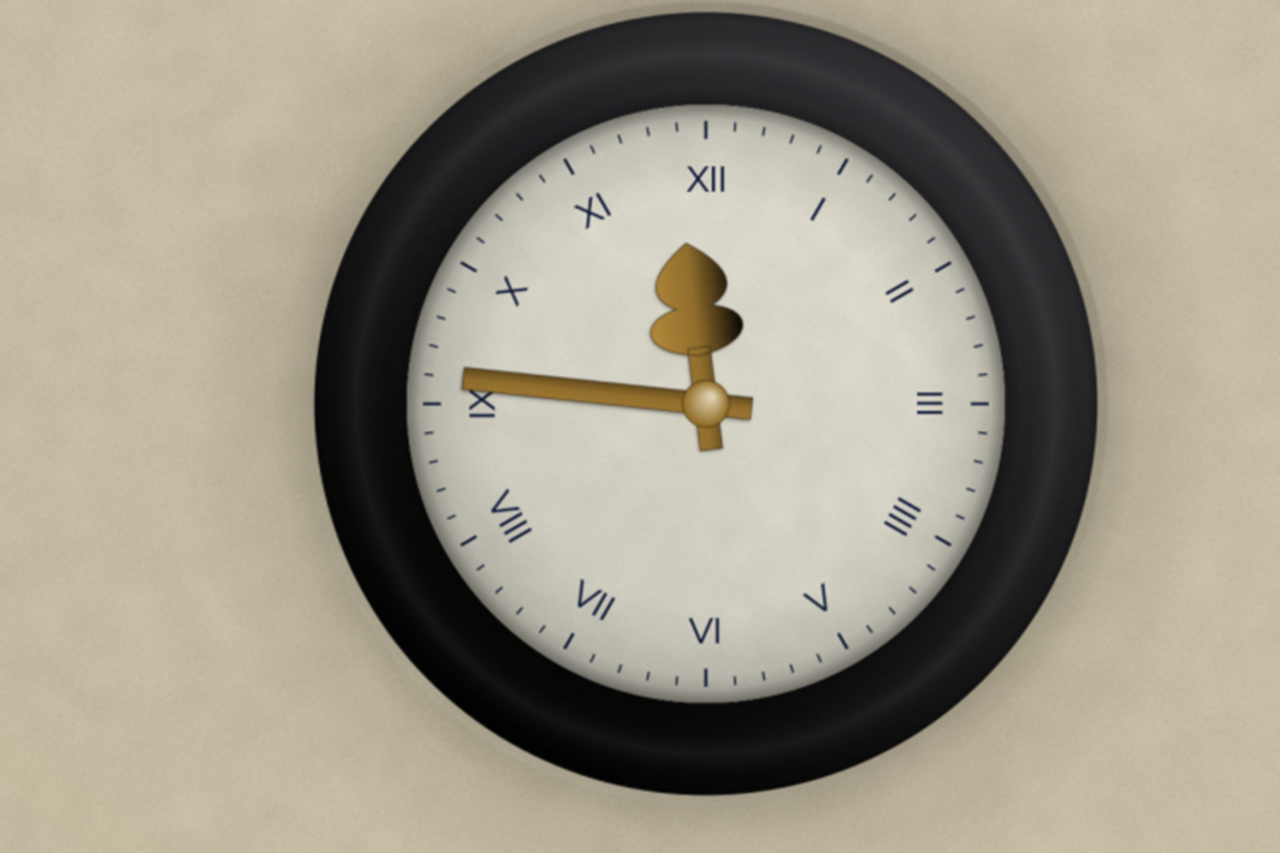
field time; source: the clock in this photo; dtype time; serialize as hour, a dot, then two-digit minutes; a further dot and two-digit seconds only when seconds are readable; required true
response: 11.46
